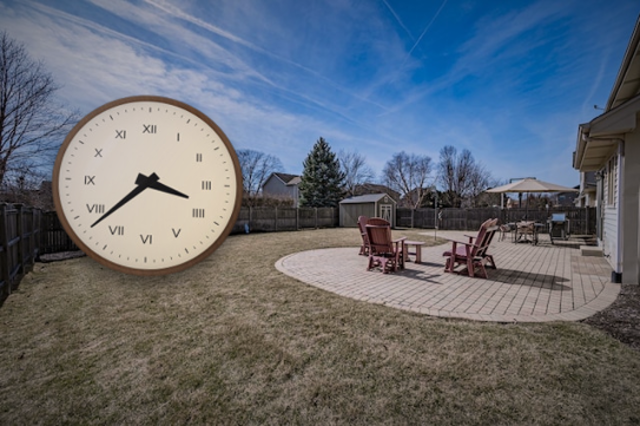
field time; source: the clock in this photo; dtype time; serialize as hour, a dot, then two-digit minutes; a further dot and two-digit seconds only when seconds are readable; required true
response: 3.38
